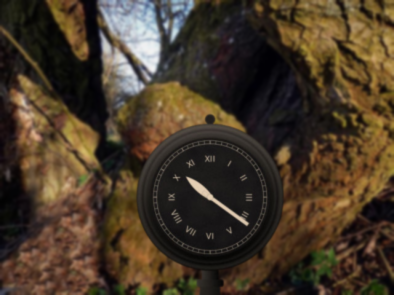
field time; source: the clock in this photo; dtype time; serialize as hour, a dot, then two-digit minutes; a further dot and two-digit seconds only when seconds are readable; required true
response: 10.21
